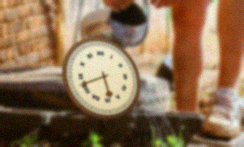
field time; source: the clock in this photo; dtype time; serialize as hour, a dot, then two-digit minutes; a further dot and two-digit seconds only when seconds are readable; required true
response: 5.42
